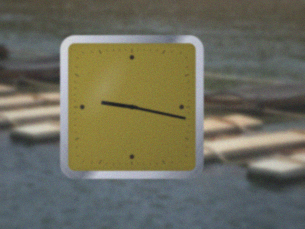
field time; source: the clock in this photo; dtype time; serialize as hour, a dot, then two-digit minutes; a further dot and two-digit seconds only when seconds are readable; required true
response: 9.17
